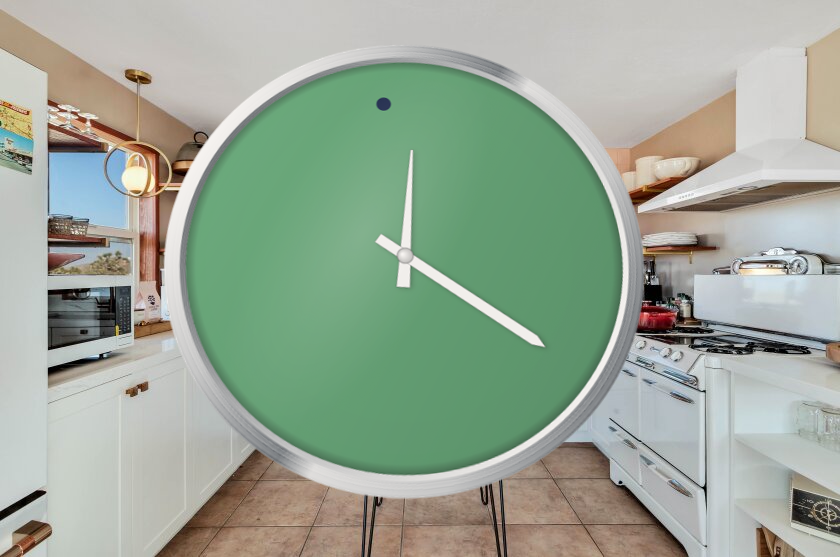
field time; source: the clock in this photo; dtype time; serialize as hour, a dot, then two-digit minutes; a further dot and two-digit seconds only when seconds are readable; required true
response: 12.22
